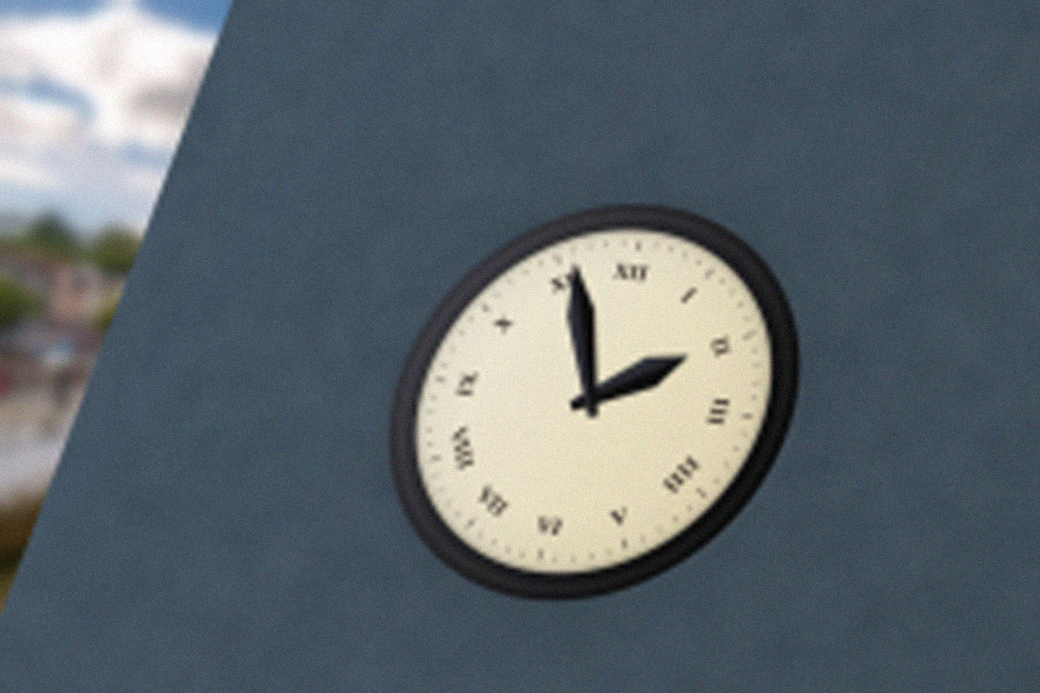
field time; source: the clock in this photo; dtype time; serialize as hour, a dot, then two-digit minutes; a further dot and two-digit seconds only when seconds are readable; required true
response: 1.56
